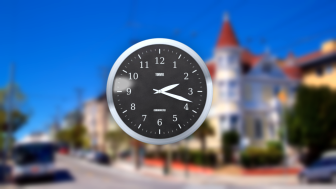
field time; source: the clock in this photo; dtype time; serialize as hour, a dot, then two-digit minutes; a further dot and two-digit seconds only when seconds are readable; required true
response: 2.18
